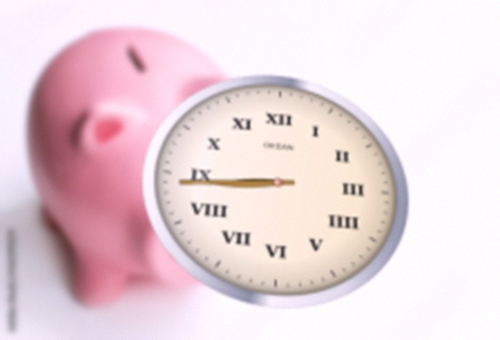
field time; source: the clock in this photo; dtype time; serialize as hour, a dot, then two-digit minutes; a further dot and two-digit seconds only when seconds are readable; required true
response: 8.44
